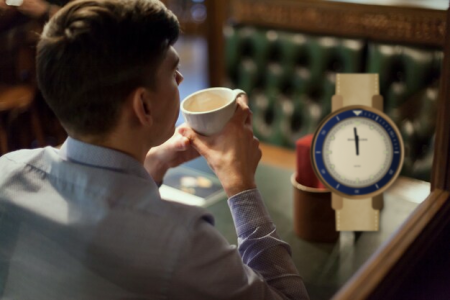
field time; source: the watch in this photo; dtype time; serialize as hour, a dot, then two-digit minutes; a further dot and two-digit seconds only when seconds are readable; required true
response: 11.59
